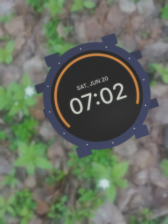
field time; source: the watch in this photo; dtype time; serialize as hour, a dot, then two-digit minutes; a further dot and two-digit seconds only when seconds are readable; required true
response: 7.02
